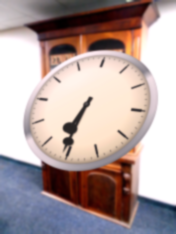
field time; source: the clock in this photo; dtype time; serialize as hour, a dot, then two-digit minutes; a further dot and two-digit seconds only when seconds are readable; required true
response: 6.31
